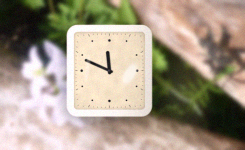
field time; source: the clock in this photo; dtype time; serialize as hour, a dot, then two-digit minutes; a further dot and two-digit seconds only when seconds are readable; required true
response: 11.49
